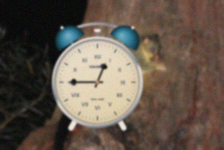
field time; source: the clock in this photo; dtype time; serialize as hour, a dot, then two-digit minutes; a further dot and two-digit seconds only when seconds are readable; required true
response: 12.45
